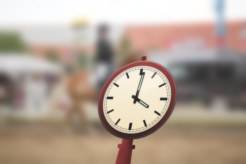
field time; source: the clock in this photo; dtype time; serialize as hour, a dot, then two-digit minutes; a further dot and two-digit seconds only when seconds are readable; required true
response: 4.01
